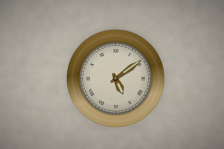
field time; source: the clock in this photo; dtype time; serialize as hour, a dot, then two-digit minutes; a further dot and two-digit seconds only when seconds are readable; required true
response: 5.09
